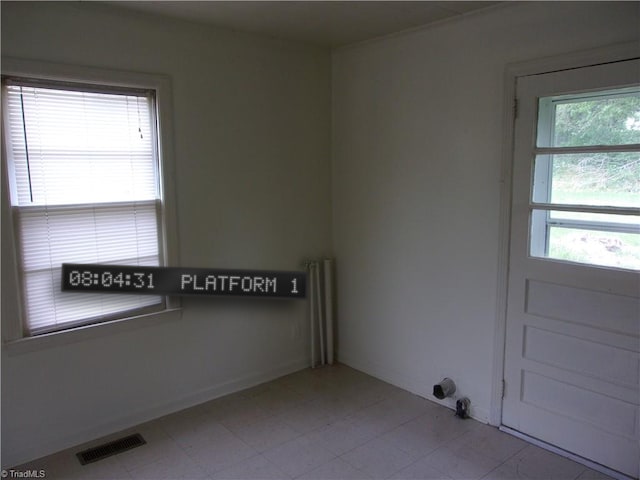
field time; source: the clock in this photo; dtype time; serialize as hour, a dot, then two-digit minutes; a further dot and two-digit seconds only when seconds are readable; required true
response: 8.04.31
